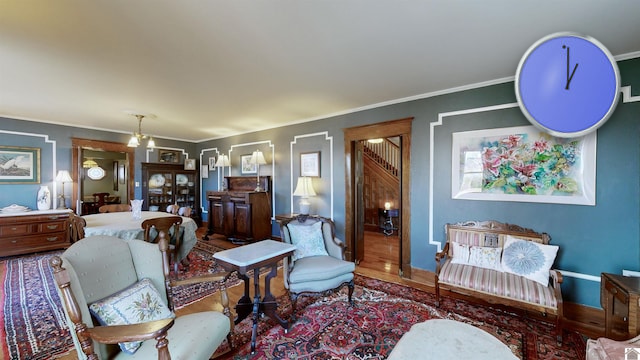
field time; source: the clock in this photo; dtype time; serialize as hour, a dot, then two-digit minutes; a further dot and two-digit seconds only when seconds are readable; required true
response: 1.01
